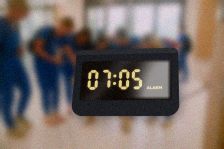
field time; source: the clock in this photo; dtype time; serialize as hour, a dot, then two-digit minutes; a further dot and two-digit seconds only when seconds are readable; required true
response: 7.05
